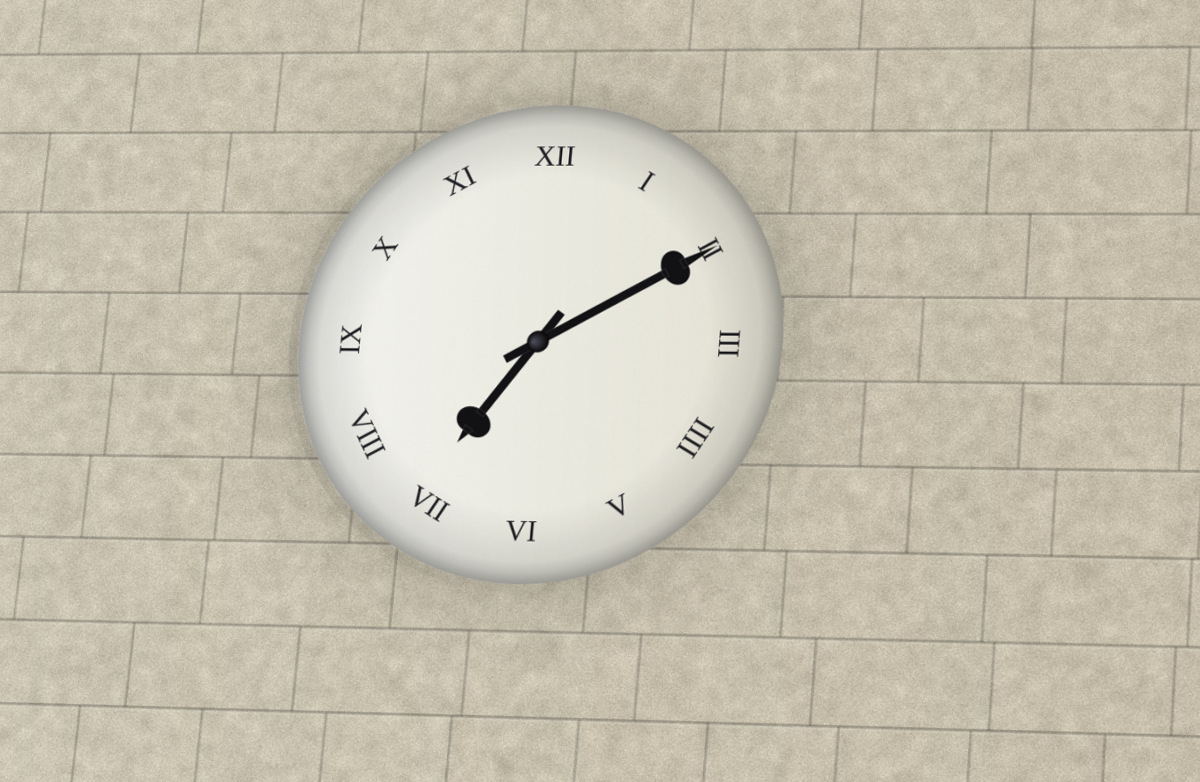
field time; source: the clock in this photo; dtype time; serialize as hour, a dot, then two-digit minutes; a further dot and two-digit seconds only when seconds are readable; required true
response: 7.10
